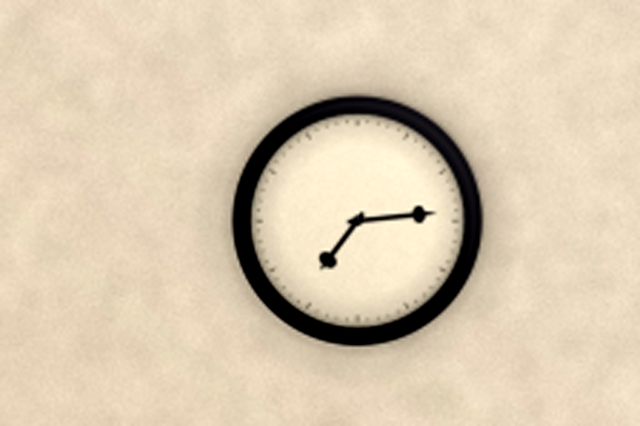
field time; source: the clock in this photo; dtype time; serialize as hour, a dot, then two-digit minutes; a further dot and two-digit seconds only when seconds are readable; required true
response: 7.14
